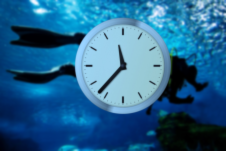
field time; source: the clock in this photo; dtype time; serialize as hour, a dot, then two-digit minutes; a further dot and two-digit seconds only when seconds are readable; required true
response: 11.37
